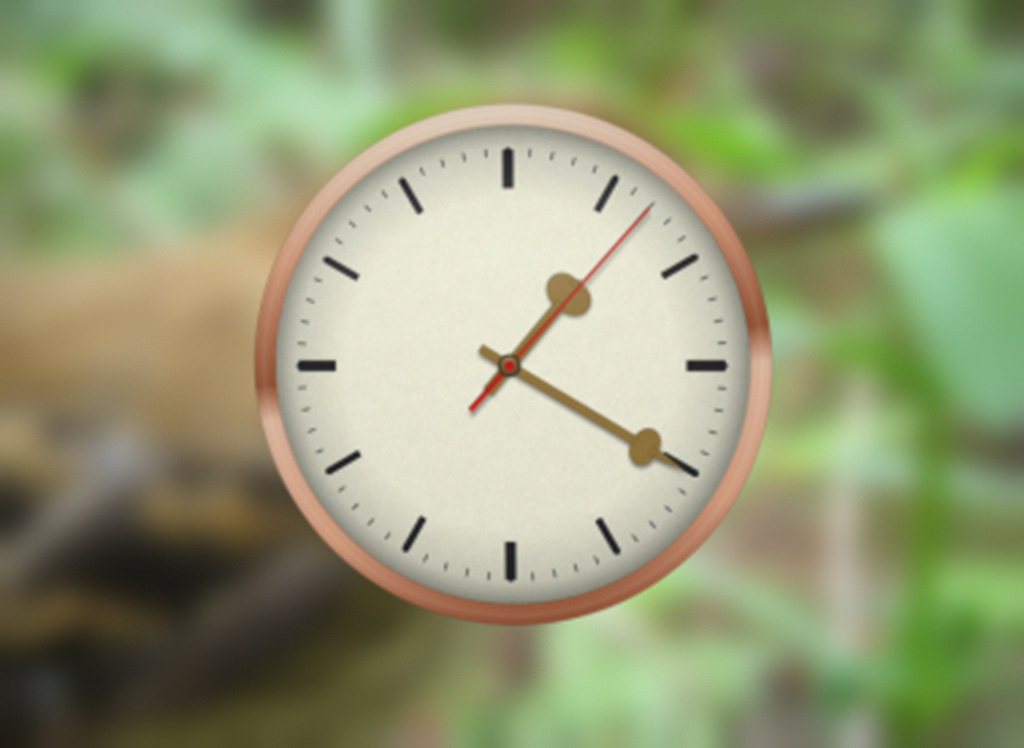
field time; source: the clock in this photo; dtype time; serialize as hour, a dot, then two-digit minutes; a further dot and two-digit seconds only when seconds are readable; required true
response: 1.20.07
